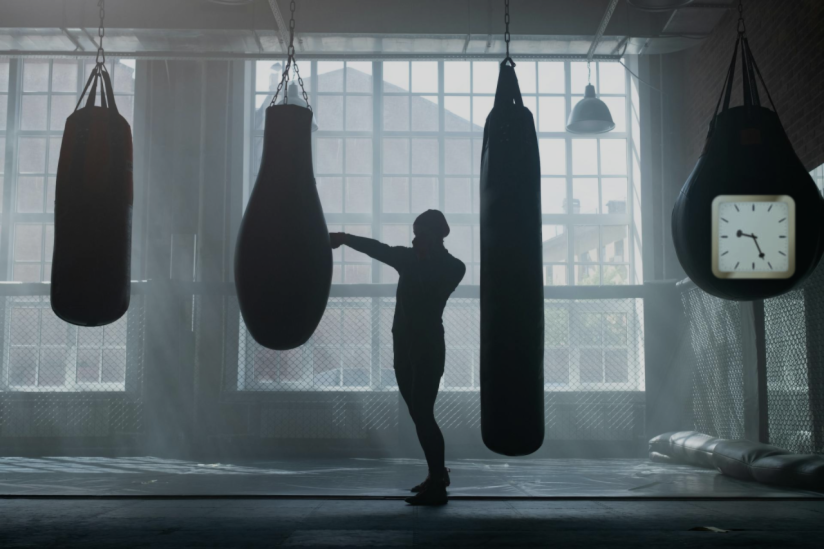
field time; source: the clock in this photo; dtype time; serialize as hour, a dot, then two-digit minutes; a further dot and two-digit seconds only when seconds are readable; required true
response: 9.26
